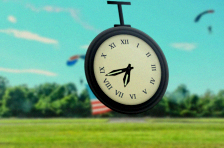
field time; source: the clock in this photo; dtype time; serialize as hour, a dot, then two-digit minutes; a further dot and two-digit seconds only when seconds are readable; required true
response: 6.43
